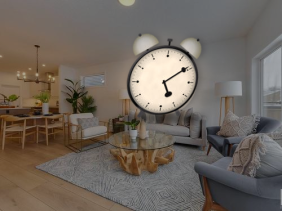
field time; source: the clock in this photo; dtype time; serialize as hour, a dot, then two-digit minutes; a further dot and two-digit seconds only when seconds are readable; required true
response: 5.09
